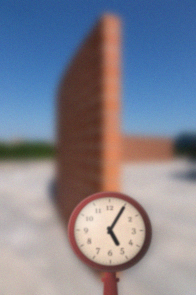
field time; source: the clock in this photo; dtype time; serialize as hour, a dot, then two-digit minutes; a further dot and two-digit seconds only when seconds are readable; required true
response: 5.05
